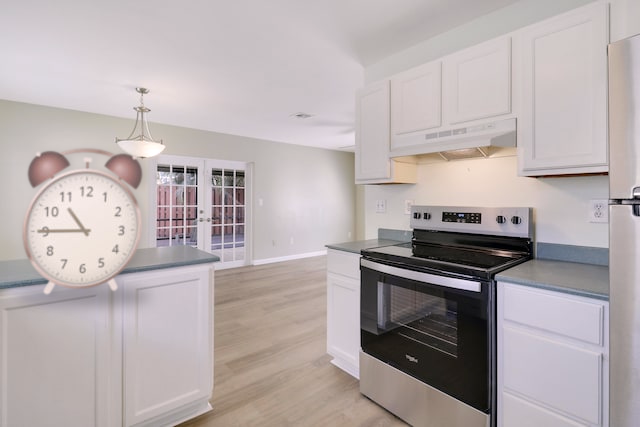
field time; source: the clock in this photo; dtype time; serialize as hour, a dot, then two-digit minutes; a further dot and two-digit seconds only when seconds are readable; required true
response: 10.45
